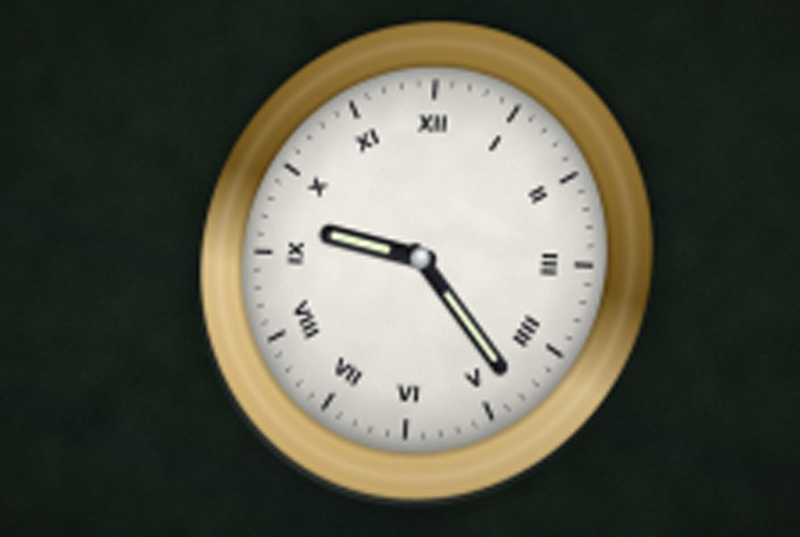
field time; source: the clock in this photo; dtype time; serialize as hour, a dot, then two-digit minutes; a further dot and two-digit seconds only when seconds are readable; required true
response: 9.23
